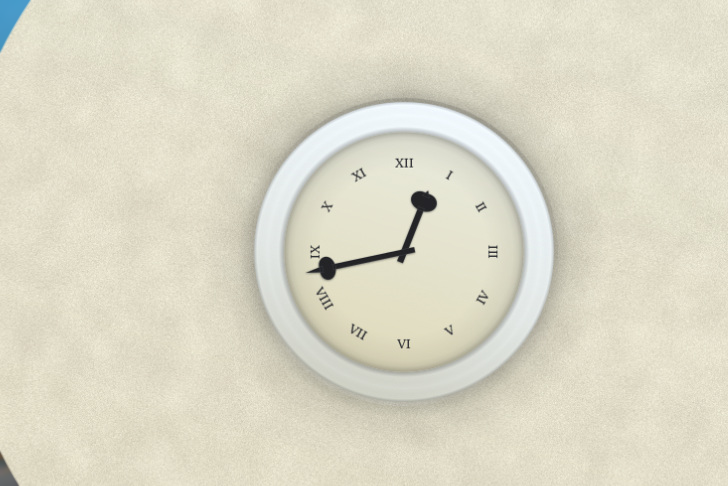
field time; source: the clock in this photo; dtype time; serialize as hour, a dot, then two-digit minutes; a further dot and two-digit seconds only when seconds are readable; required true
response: 12.43
